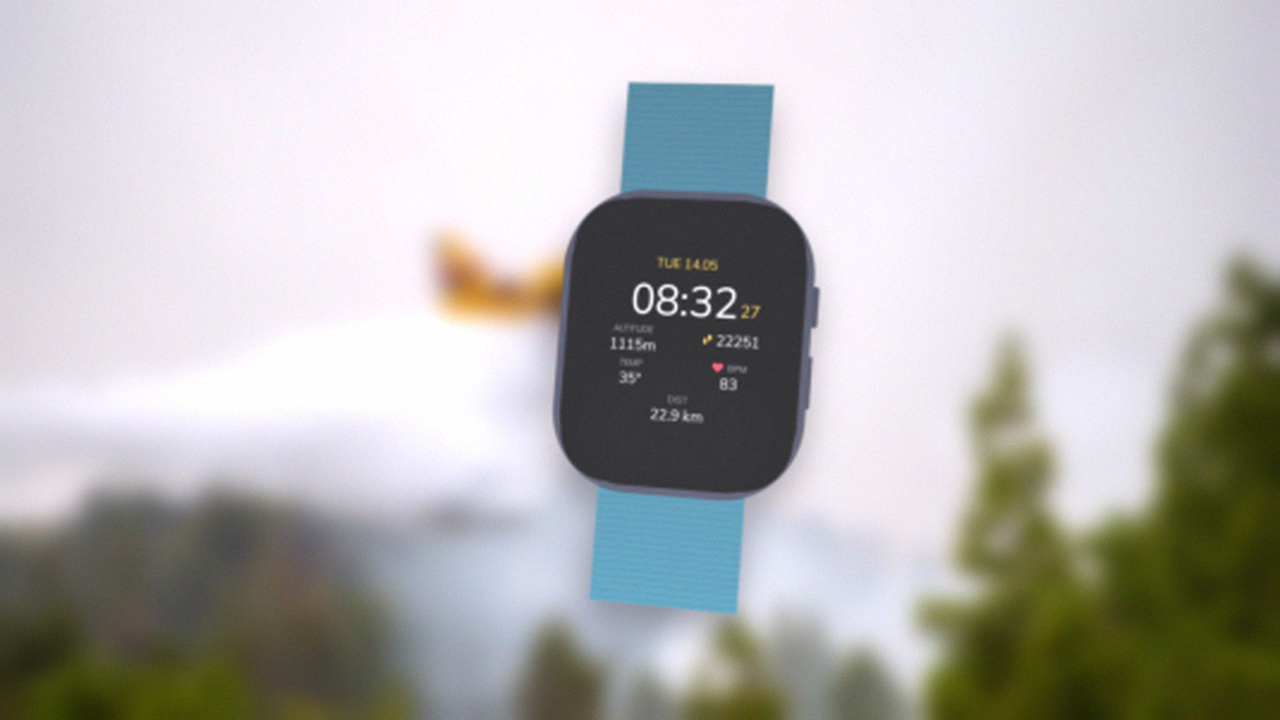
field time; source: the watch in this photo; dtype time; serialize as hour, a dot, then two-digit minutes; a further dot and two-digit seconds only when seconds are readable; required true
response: 8.32
